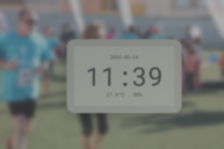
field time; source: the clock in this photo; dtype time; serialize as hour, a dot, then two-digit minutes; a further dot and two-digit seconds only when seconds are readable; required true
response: 11.39
